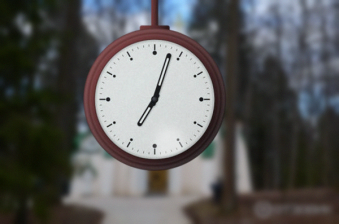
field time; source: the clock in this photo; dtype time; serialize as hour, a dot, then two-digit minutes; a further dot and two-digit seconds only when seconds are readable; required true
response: 7.03
